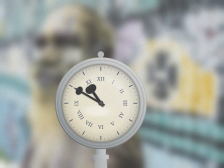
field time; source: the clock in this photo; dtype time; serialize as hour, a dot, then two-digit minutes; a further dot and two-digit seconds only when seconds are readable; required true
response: 10.50
